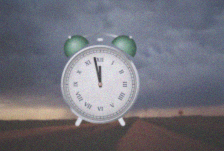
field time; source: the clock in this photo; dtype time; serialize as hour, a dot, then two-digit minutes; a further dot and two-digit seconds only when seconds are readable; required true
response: 11.58
